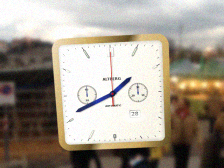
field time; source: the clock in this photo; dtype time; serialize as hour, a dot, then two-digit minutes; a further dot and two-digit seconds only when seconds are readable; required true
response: 1.41
